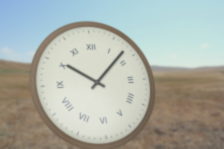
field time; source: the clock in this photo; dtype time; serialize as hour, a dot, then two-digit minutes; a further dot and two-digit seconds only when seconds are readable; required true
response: 10.08
